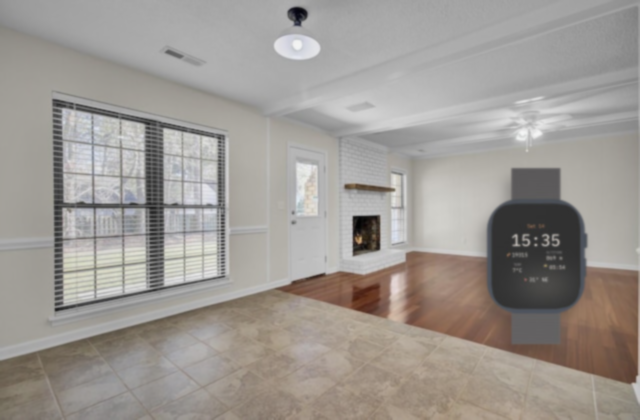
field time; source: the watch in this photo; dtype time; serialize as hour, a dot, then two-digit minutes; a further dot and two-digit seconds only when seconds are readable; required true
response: 15.35
